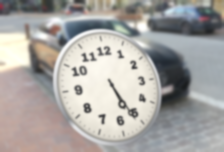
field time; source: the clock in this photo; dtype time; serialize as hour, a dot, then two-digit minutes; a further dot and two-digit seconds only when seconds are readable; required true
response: 5.26
